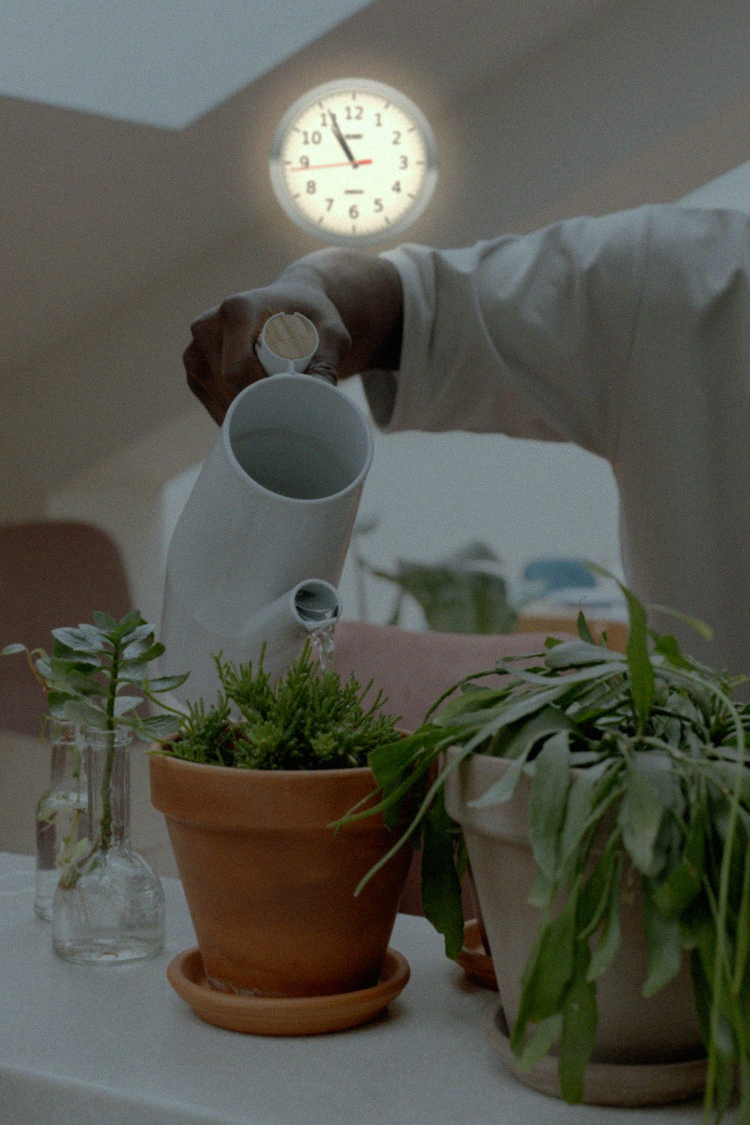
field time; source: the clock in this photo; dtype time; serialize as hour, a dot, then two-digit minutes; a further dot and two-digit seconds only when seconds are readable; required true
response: 10.55.44
